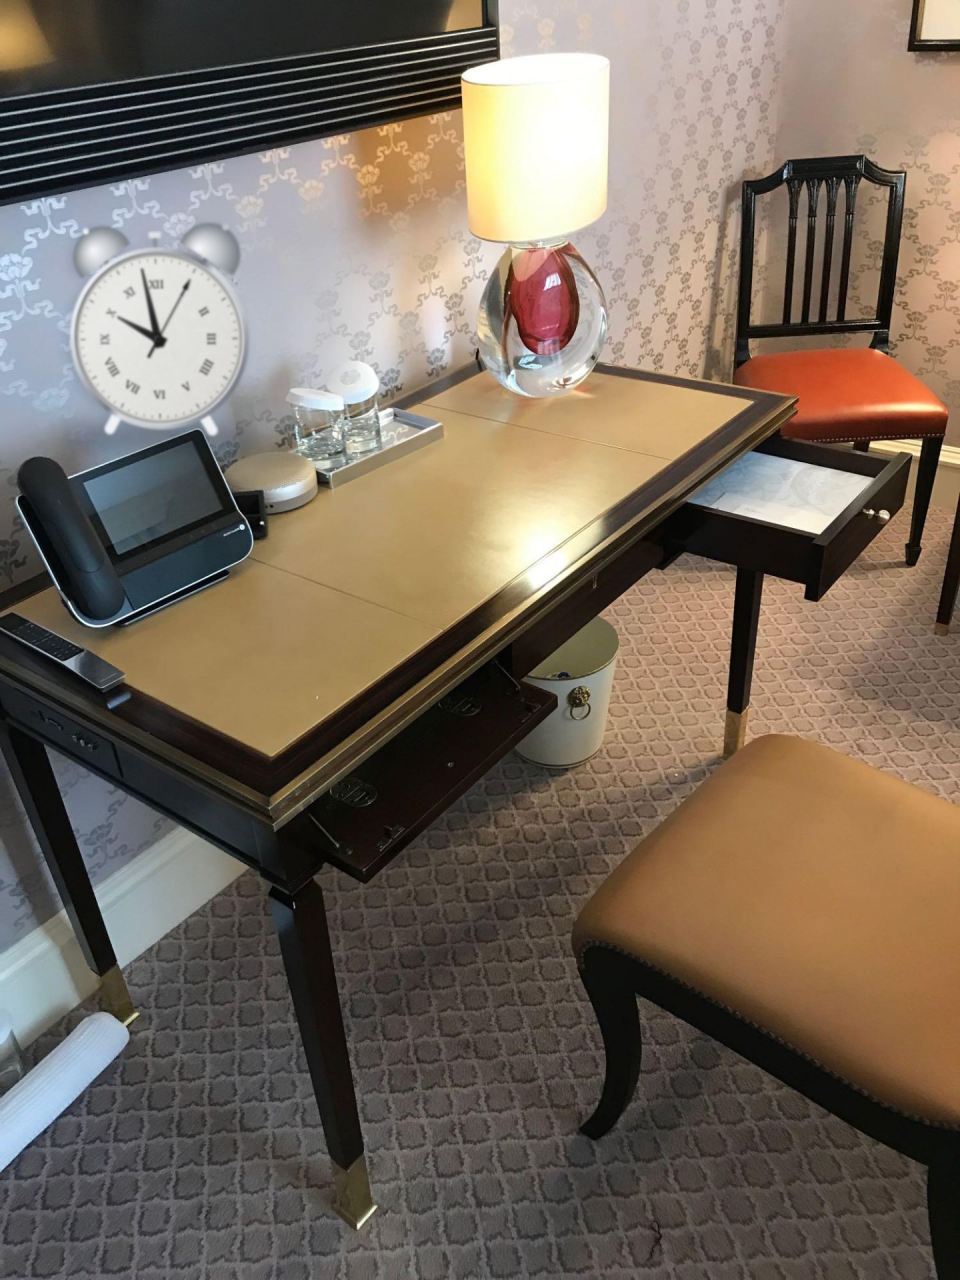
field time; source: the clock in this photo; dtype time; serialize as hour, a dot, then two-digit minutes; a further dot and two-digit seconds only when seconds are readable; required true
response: 9.58.05
